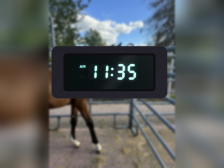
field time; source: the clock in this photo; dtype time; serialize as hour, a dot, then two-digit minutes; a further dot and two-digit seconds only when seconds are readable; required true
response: 11.35
